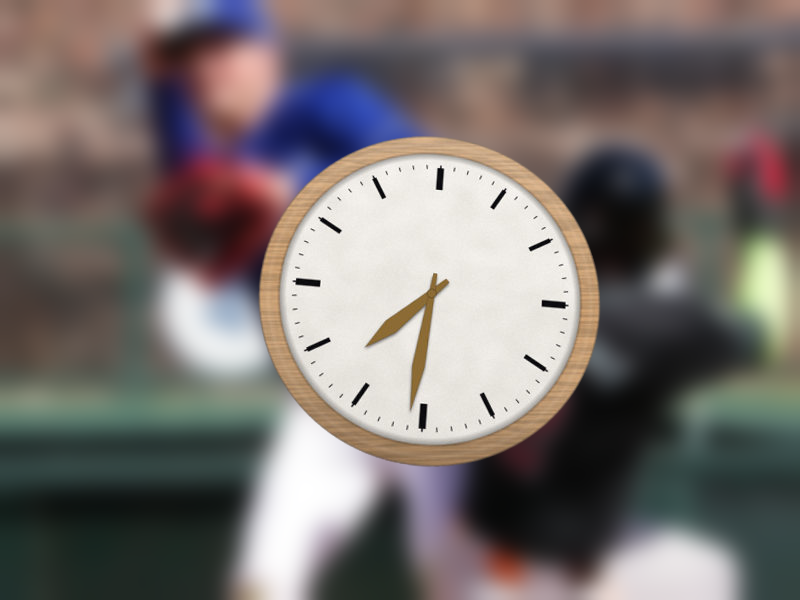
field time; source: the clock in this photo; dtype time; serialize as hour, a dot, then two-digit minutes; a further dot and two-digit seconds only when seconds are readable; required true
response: 7.31
